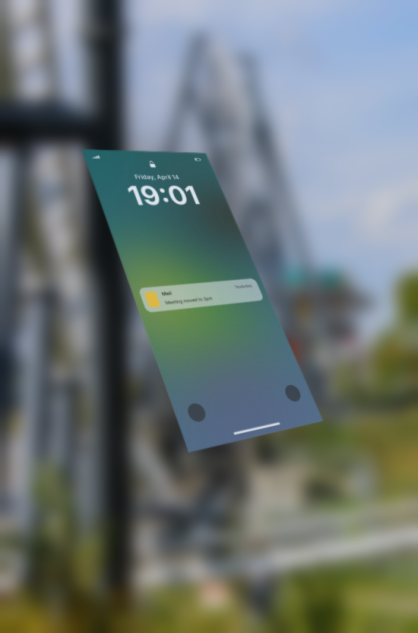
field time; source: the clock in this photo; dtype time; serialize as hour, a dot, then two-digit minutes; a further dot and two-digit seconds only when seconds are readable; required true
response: 19.01
